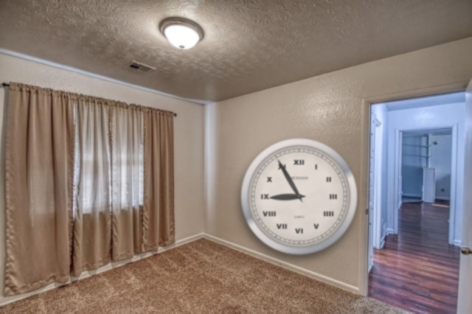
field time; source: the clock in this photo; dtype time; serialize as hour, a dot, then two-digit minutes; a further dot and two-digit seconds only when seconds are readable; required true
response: 8.55
